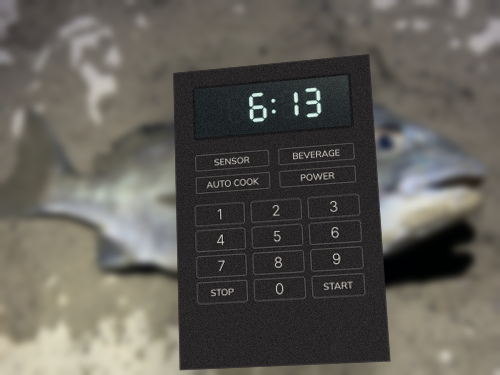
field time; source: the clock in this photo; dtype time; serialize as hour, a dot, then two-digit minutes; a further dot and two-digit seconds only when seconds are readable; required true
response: 6.13
